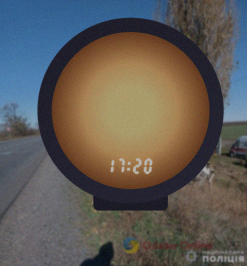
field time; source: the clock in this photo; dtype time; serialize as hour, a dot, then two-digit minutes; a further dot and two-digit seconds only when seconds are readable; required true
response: 17.20
